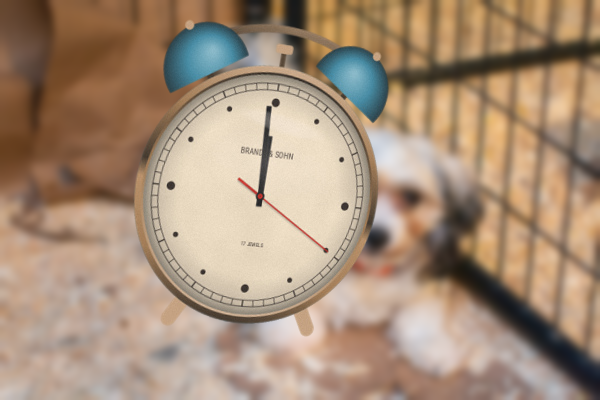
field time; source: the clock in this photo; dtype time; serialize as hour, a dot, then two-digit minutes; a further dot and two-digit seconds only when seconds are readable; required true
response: 11.59.20
